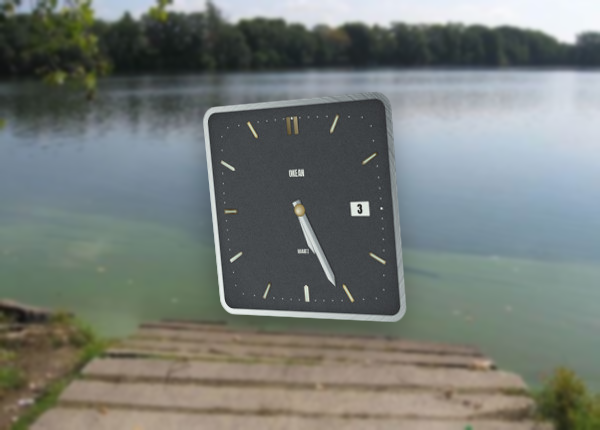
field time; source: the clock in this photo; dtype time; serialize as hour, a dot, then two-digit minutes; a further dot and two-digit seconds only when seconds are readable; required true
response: 5.26
